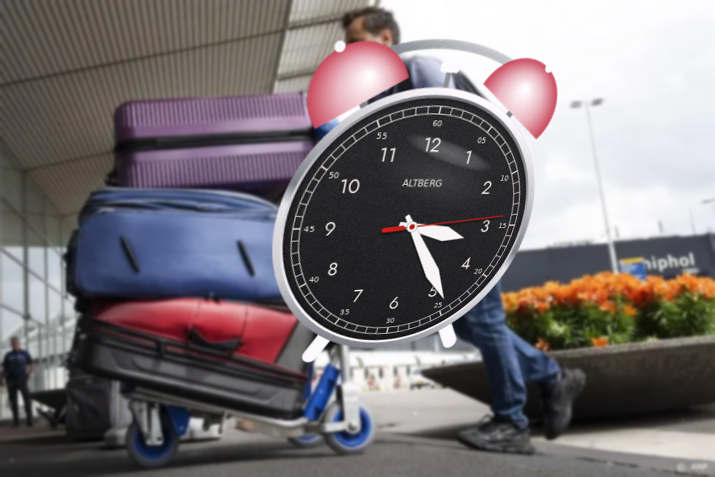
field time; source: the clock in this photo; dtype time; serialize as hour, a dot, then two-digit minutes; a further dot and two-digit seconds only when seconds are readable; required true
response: 3.24.14
